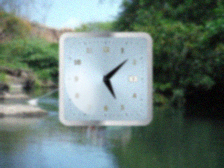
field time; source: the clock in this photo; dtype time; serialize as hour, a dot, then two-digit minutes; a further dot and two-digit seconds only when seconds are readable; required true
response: 5.08
